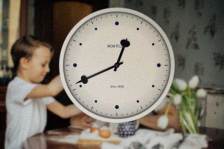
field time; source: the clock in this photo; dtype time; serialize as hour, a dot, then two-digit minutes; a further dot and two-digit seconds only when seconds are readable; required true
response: 12.41
